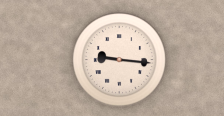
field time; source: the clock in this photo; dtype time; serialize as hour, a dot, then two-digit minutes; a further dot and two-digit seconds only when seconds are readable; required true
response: 9.16
